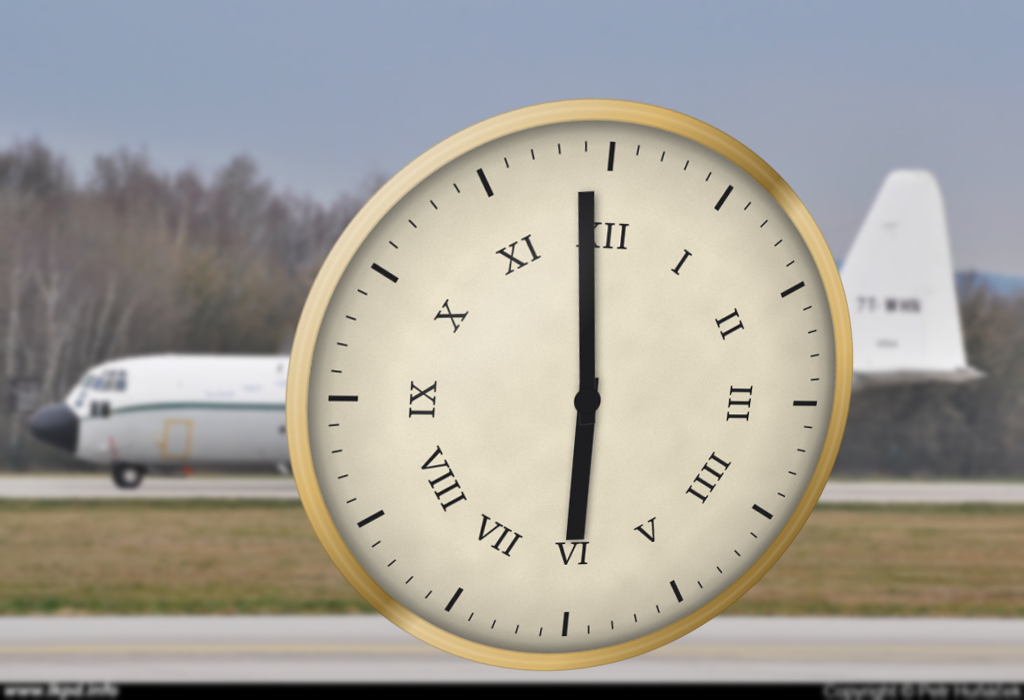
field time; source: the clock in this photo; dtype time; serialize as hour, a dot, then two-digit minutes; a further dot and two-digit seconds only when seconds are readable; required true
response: 5.59
